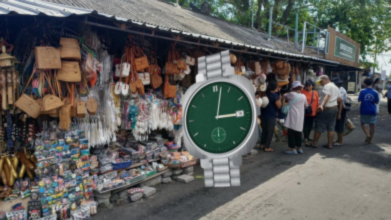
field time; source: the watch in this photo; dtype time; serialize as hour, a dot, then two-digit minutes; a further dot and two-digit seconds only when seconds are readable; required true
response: 3.02
